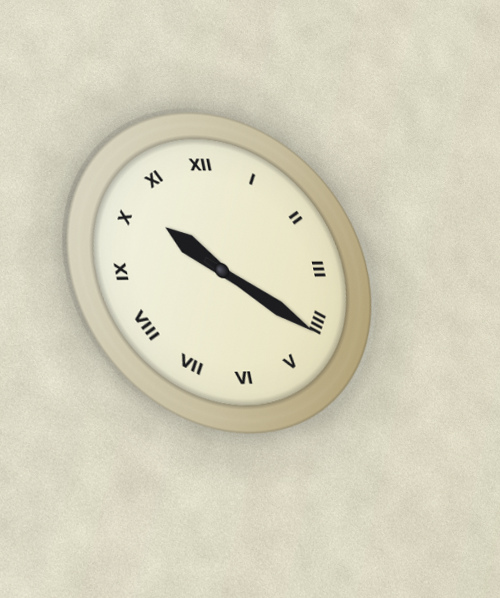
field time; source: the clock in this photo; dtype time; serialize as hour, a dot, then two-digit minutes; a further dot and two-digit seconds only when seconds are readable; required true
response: 10.21
